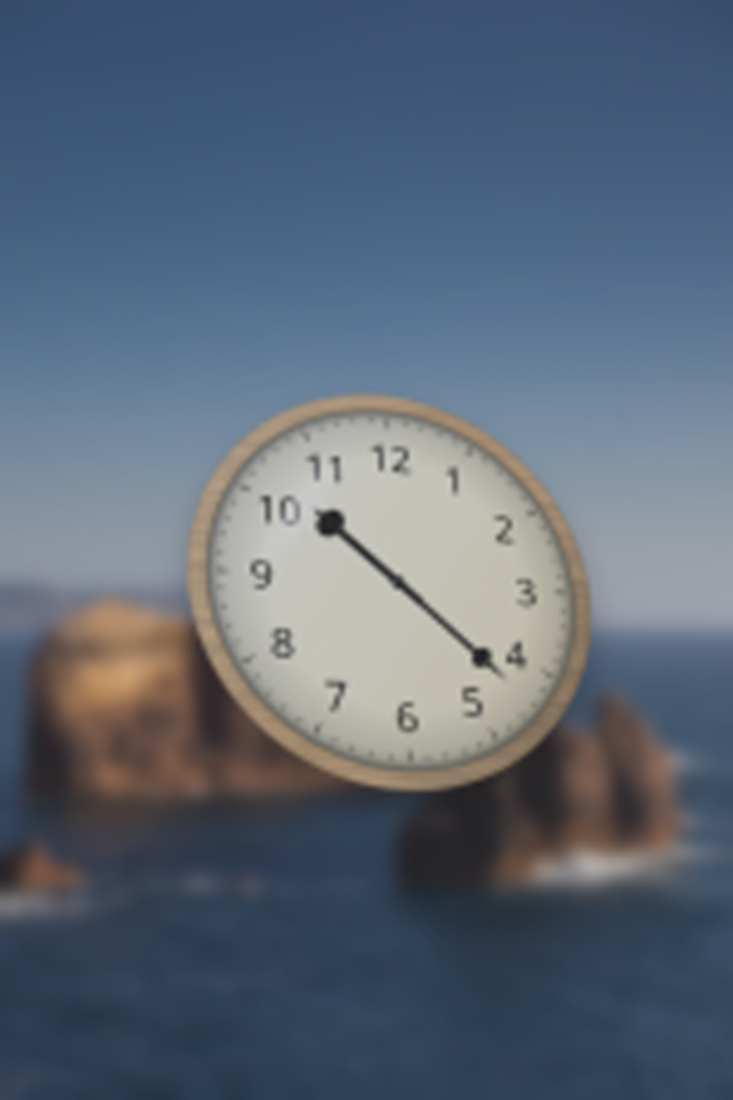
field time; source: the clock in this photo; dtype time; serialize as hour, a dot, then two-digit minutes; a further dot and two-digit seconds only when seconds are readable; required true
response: 10.22
